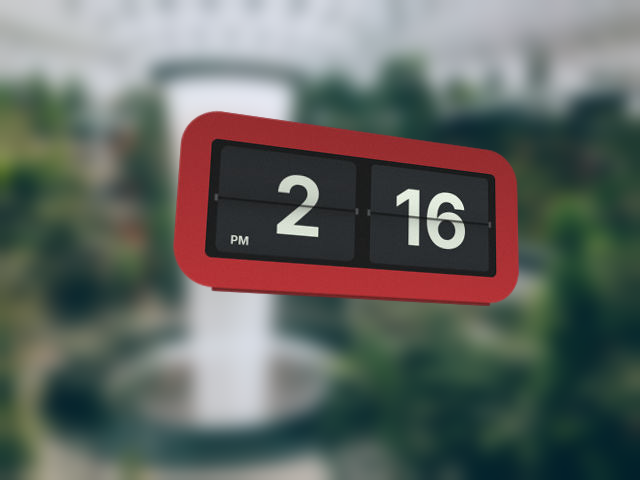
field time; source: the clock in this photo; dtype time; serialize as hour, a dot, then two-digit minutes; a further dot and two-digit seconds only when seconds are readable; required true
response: 2.16
